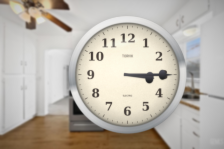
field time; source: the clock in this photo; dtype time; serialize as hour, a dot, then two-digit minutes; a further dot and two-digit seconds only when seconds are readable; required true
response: 3.15
